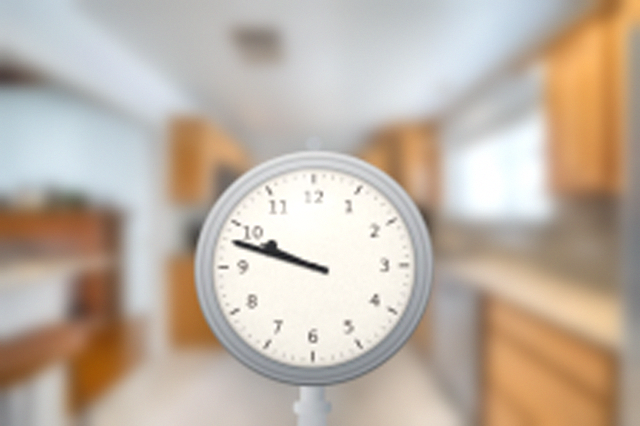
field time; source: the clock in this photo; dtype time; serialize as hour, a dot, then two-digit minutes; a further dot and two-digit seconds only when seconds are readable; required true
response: 9.48
